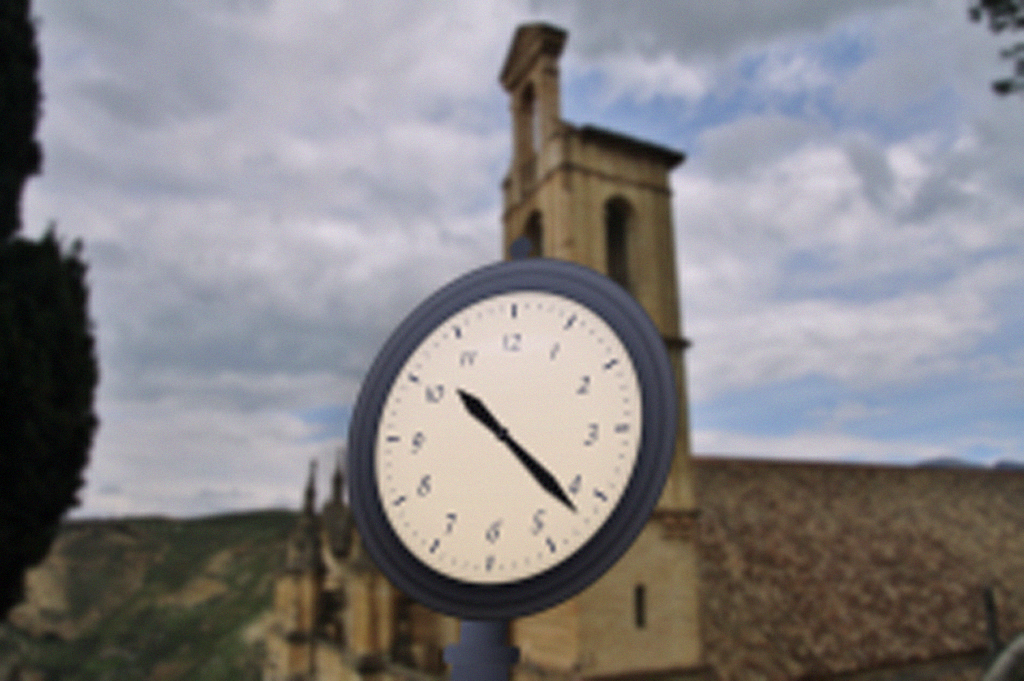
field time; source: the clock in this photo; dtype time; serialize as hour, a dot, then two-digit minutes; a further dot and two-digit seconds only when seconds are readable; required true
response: 10.22
